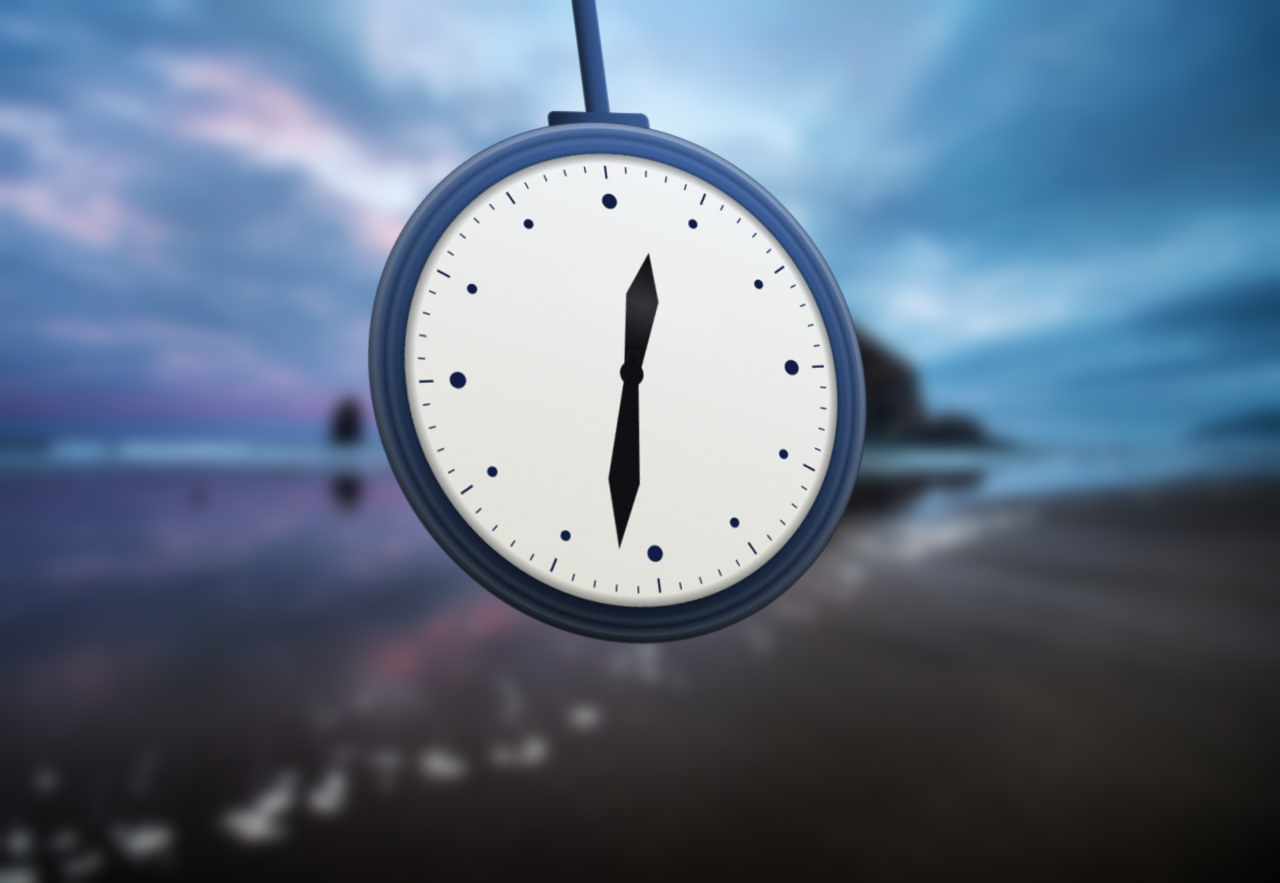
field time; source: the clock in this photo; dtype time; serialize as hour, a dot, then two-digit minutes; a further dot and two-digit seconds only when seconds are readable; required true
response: 12.32
